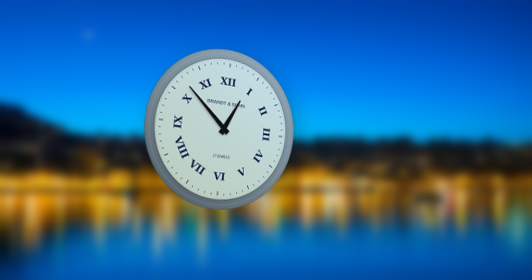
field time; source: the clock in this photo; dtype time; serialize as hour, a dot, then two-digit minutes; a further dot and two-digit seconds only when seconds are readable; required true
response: 12.52
